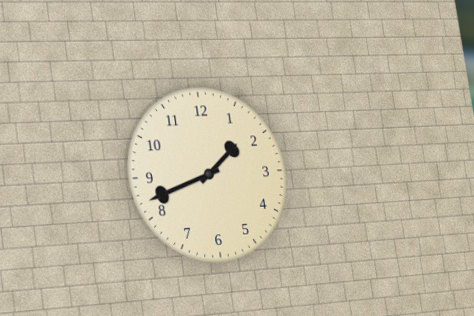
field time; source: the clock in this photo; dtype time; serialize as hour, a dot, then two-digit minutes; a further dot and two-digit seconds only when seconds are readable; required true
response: 1.42
